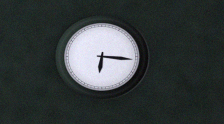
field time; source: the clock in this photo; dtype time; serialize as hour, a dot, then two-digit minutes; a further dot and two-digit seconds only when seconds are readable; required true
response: 6.16
